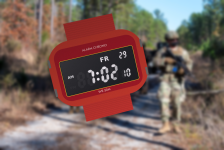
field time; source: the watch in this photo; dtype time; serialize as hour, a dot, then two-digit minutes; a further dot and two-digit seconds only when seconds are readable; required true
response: 7.02.10
